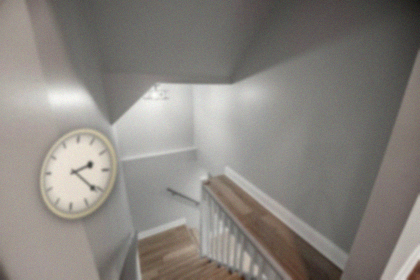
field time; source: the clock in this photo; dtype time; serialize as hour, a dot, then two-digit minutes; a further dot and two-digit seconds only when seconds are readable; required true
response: 2.21
